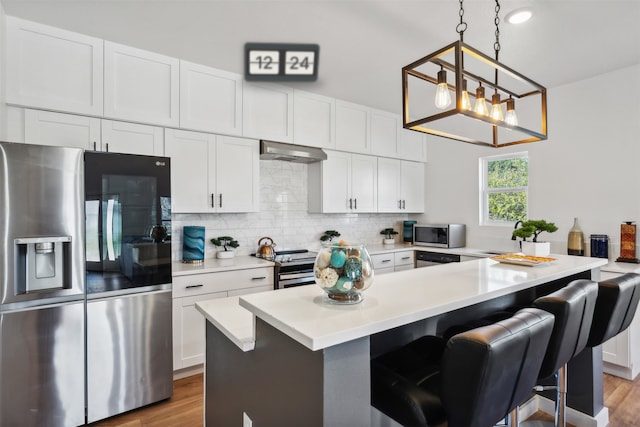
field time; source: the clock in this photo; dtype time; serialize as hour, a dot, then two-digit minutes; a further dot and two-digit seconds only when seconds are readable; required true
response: 12.24
